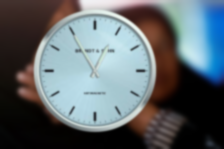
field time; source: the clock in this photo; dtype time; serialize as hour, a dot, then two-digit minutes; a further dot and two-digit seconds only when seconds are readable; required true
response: 12.55
